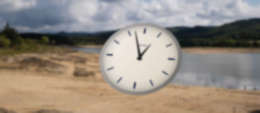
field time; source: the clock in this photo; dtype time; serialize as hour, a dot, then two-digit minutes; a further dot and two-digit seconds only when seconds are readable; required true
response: 12.57
